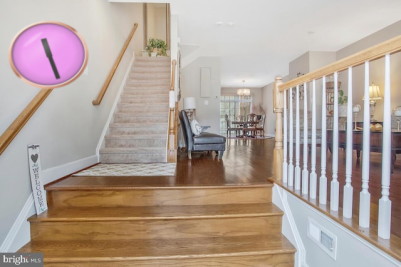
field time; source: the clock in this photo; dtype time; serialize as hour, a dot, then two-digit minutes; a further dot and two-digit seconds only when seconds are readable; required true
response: 11.27
